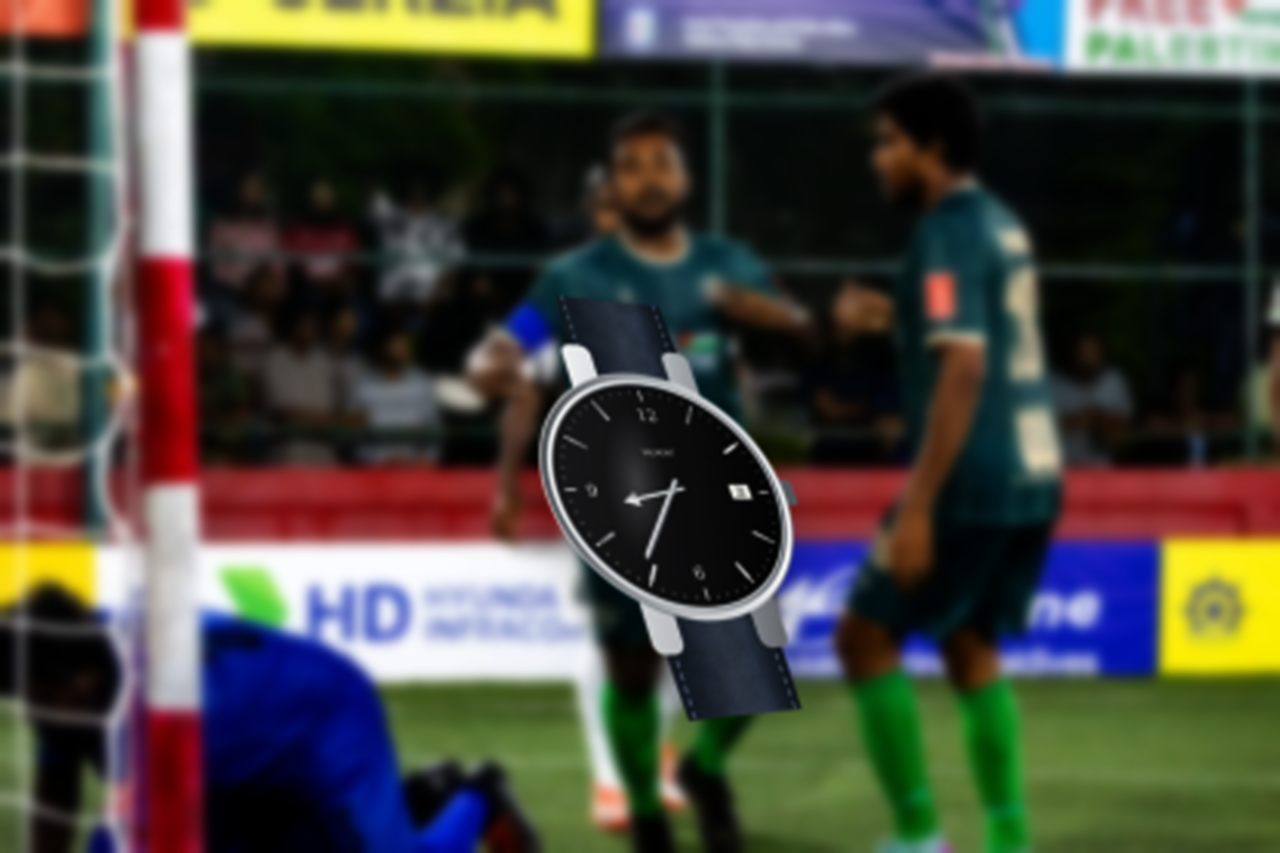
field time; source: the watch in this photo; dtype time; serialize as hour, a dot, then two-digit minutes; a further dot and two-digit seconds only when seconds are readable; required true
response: 8.36
